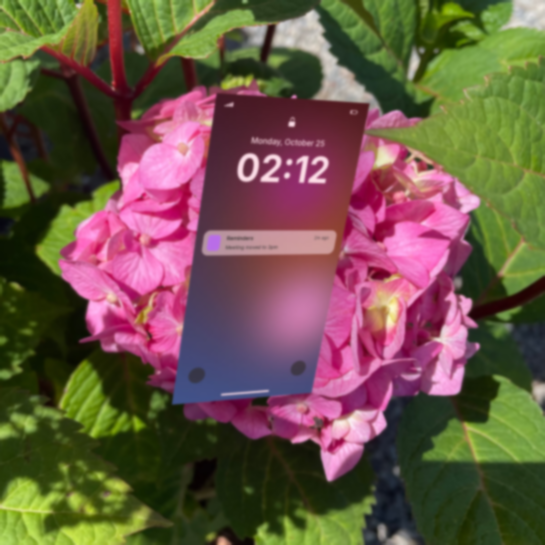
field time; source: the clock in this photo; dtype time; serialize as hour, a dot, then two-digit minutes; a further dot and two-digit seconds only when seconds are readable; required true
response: 2.12
